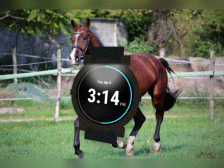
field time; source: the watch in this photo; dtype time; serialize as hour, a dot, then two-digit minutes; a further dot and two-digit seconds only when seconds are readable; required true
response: 3.14
